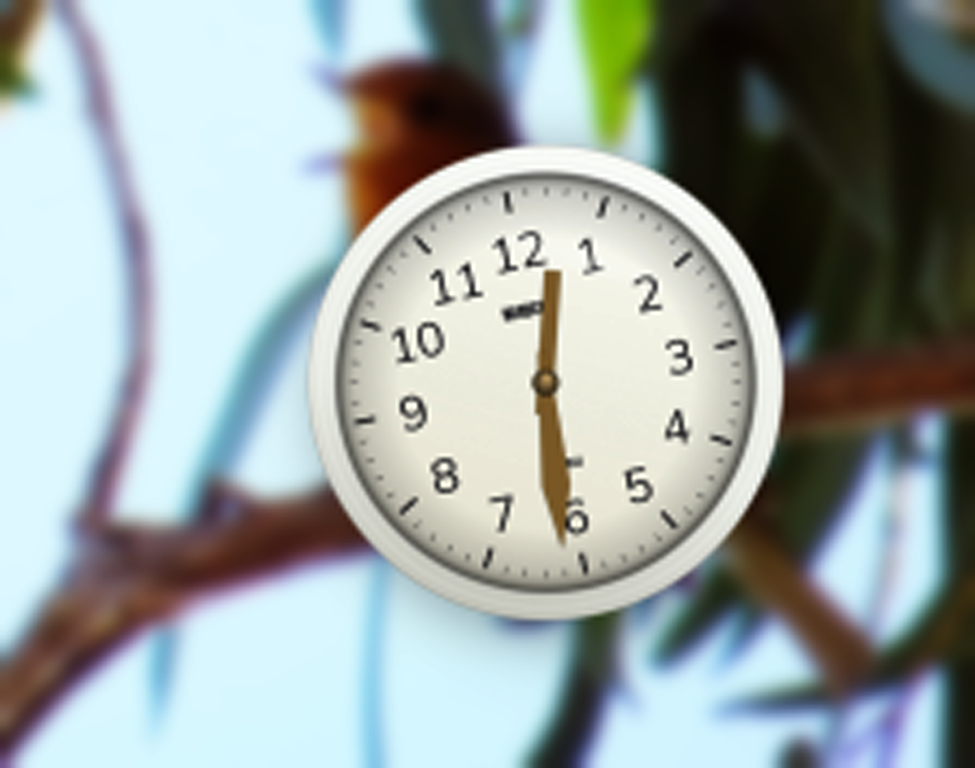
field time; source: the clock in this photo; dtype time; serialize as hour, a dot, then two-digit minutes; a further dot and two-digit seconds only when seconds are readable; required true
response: 12.31
